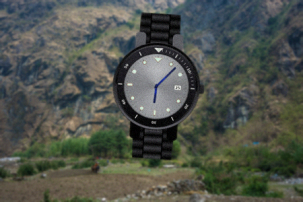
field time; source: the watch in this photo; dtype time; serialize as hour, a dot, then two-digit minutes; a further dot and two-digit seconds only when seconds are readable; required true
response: 6.07
